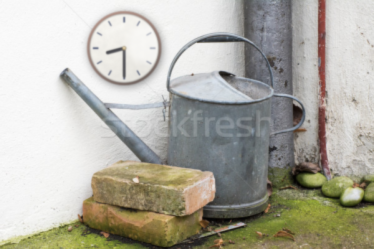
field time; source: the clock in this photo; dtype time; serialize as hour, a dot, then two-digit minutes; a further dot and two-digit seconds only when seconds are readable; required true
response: 8.30
